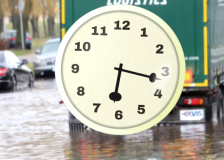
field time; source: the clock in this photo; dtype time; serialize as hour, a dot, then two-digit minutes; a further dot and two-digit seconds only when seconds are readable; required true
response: 6.17
